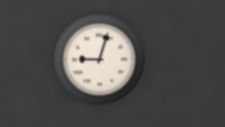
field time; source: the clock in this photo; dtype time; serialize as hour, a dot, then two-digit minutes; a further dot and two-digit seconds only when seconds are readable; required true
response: 9.03
